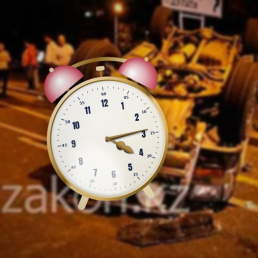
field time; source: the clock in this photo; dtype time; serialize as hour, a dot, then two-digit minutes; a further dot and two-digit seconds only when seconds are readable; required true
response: 4.14
